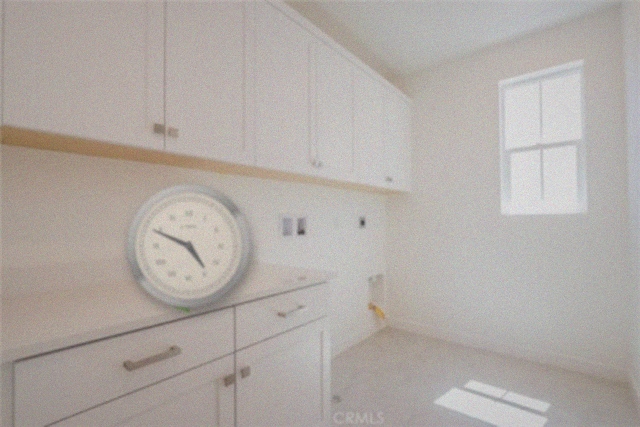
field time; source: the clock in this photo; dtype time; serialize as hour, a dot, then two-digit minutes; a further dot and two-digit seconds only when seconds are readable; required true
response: 4.49
